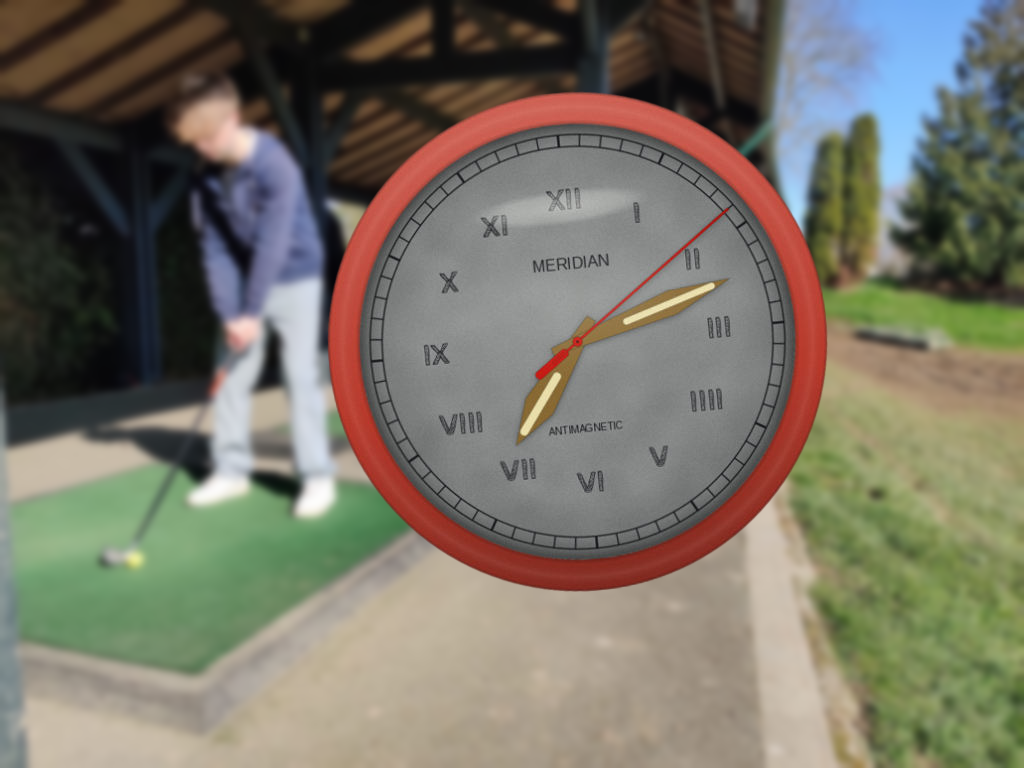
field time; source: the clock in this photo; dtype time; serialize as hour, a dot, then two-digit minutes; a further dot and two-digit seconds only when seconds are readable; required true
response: 7.12.09
